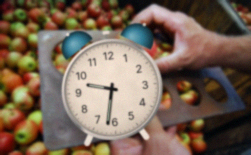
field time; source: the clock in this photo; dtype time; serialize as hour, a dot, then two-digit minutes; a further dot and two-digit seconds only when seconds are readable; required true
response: 9.32
